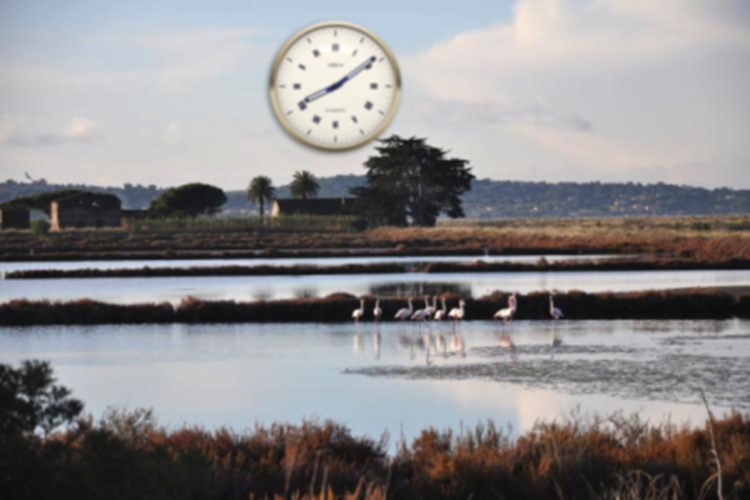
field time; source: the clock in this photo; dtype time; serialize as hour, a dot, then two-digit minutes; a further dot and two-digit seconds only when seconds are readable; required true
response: 8.09
